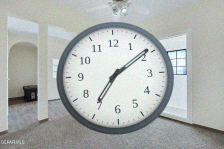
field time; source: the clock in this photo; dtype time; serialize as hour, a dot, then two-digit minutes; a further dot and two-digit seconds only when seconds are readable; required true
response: 7.09
